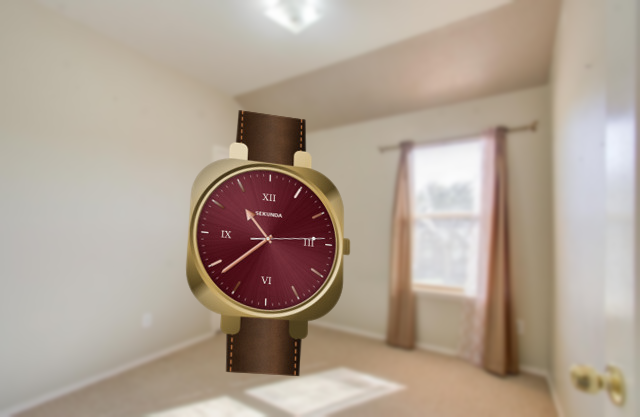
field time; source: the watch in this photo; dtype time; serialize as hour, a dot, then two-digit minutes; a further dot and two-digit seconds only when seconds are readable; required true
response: 10.38.14
